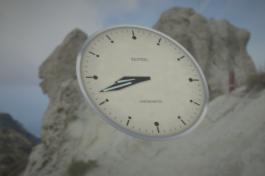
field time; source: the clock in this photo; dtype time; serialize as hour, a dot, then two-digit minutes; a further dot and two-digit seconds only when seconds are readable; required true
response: 8.42
